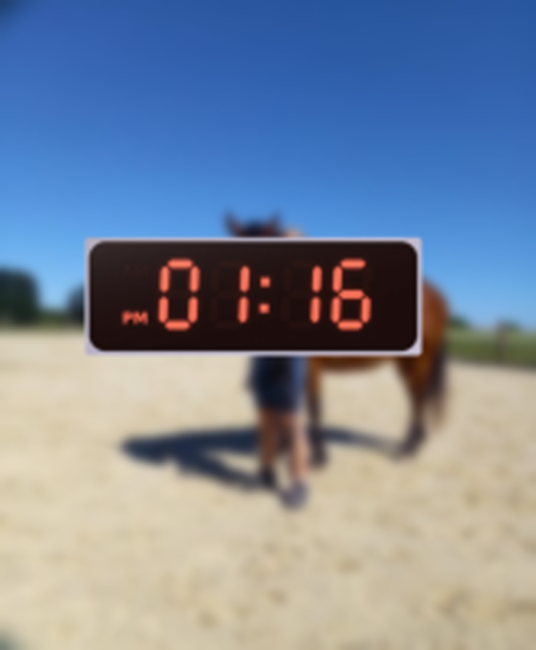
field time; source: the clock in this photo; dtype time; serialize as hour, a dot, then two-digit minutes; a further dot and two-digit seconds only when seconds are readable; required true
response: 1.16
